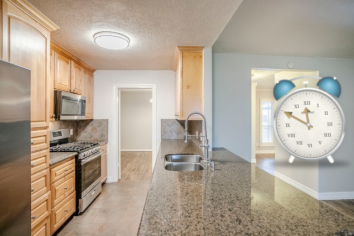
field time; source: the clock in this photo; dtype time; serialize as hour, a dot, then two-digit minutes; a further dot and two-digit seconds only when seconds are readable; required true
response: 11.50
